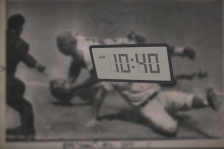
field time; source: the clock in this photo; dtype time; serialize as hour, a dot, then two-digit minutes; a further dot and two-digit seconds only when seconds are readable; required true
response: 10.40
